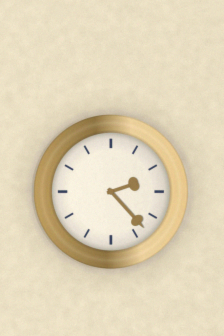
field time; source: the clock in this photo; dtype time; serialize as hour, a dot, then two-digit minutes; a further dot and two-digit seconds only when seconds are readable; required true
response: 2.23
